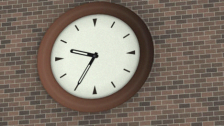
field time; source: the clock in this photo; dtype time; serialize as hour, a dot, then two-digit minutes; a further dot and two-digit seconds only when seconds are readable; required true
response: 9.35
